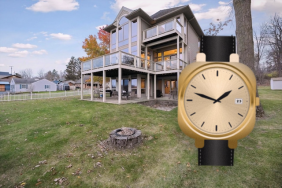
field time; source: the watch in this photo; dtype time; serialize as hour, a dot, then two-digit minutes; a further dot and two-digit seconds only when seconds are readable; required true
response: 1.48
